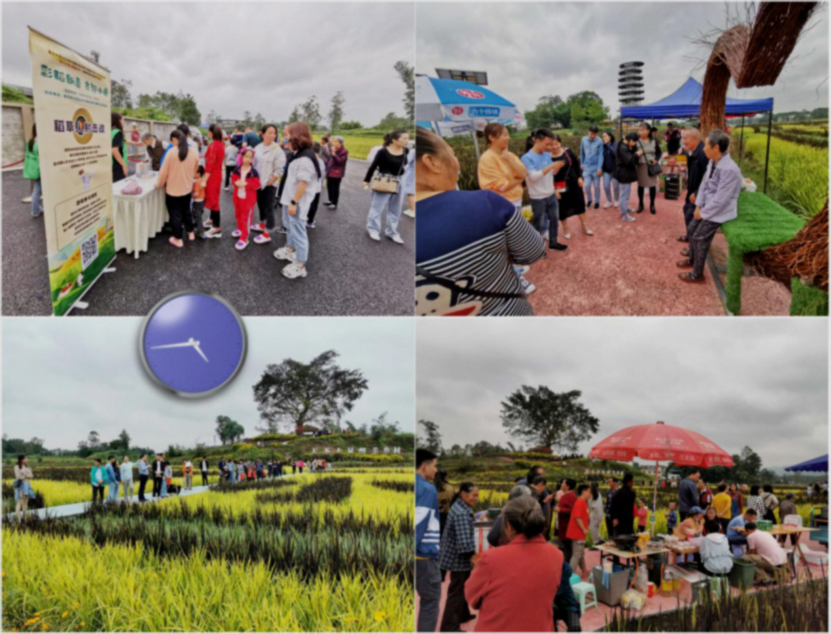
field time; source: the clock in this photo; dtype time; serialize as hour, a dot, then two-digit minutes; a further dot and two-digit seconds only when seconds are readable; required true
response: 4.44
